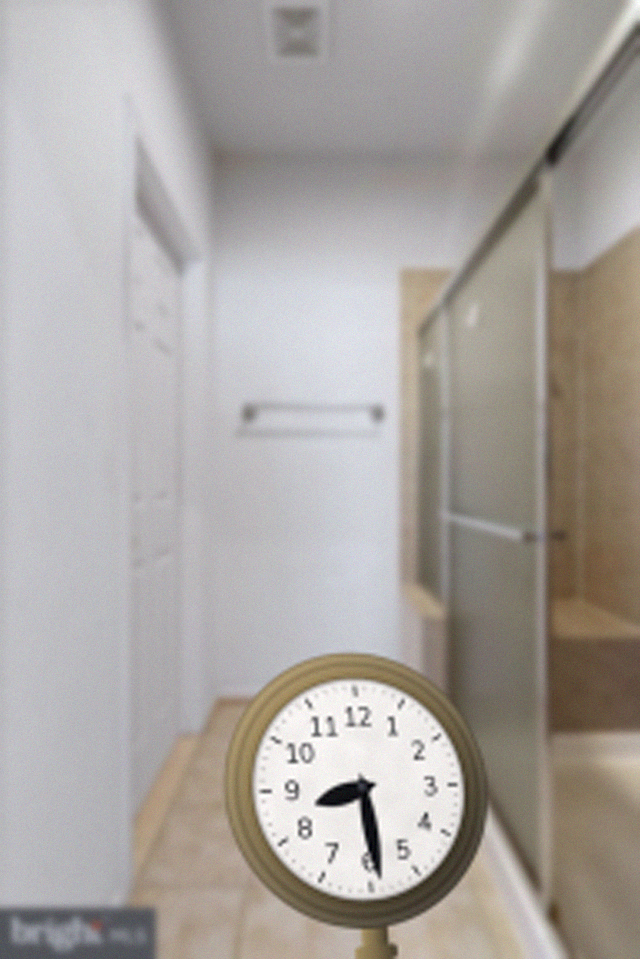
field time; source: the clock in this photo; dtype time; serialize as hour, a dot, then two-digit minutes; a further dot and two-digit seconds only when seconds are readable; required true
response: 8.29
